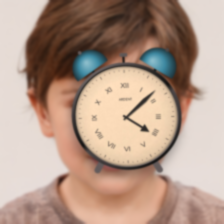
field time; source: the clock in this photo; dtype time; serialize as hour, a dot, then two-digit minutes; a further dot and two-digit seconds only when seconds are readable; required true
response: 4.08
